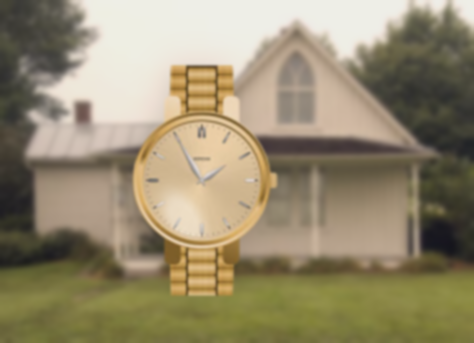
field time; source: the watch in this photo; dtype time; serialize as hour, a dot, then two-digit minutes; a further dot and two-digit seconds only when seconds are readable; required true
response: 1.55
